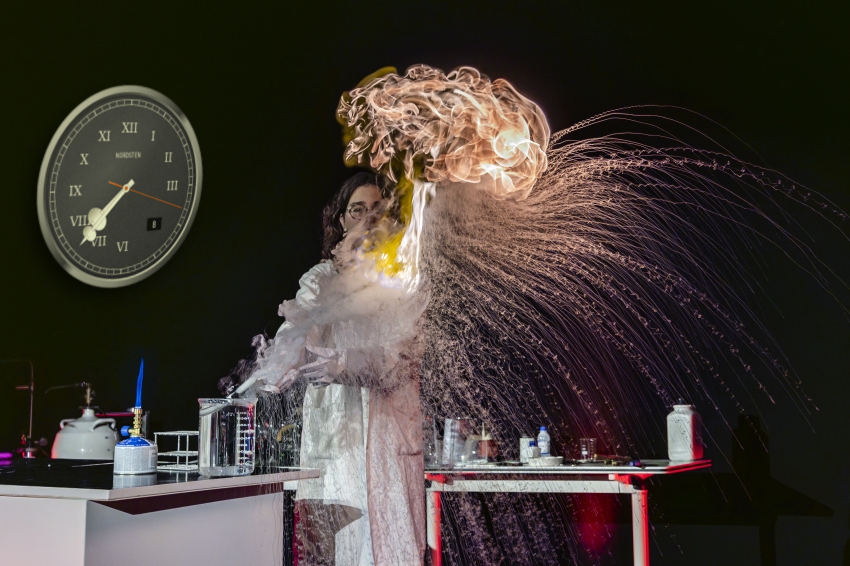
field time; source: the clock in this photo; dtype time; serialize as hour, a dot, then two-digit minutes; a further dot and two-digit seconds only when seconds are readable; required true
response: 7.37.18
